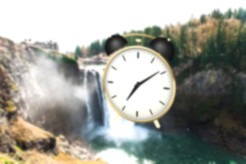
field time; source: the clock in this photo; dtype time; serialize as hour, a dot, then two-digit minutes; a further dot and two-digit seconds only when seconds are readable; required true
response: 7.09
